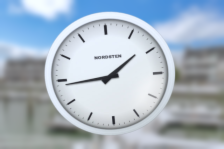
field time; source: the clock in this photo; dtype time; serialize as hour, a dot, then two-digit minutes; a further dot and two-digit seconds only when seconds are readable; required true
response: 1.44
